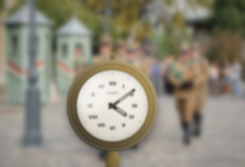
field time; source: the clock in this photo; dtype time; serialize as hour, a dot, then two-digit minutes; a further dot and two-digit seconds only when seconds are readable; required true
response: 4.09
